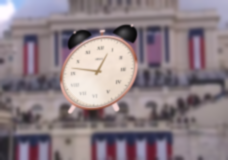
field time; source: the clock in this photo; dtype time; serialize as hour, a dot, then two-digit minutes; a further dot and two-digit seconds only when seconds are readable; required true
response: 12.47
